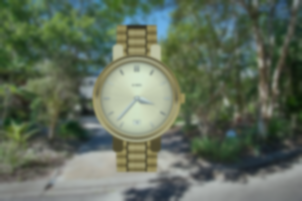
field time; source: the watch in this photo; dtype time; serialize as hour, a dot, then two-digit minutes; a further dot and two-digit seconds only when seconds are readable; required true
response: 3.37
